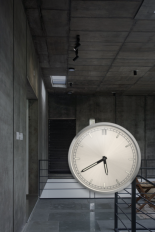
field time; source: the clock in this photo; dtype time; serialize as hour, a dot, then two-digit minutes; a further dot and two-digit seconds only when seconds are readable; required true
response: 5.40
